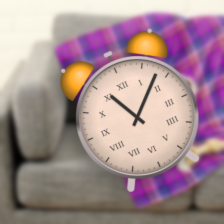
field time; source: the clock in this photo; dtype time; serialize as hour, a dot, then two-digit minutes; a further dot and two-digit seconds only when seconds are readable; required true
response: 11.08
